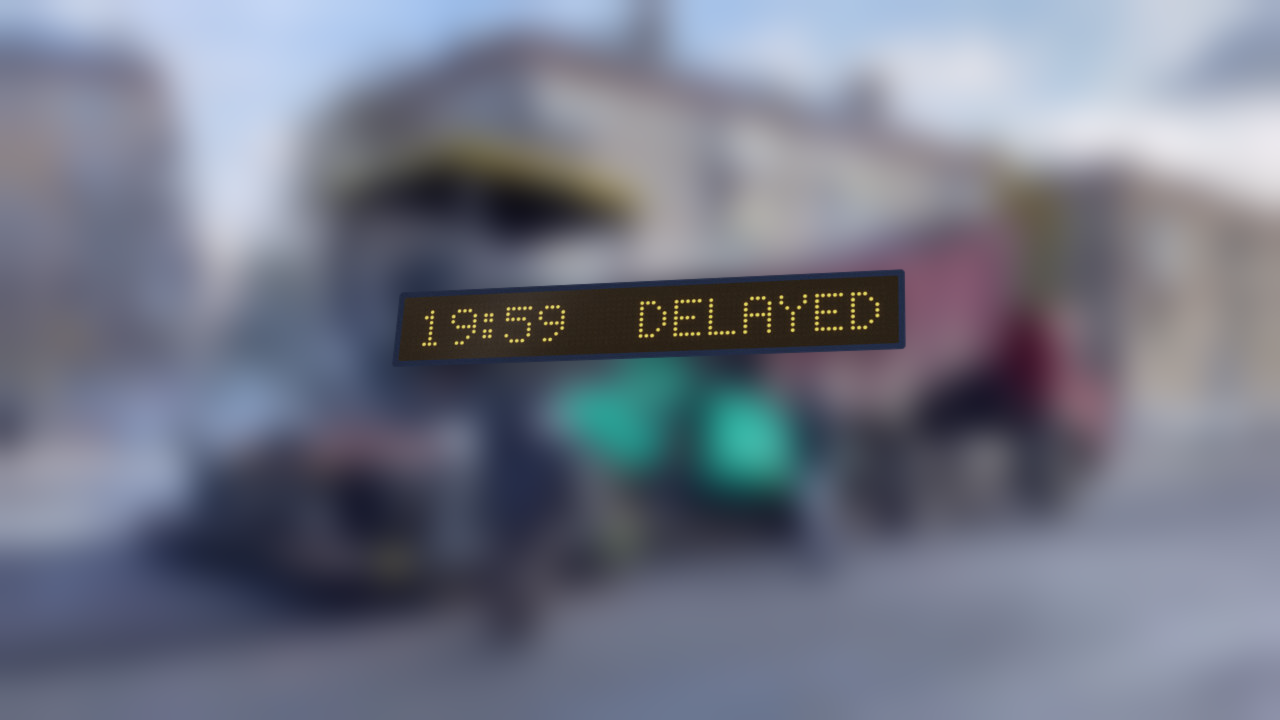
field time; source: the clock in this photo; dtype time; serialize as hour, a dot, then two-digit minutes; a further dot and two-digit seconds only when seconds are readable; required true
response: 19.59
